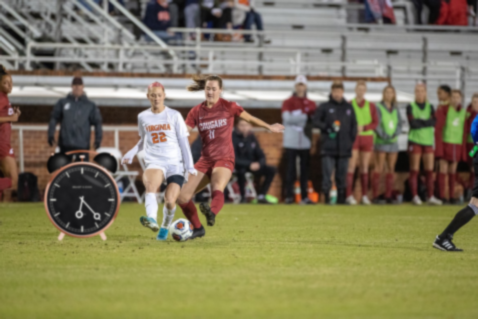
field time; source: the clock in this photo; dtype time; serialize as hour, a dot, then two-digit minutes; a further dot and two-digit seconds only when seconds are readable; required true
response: 6.23
